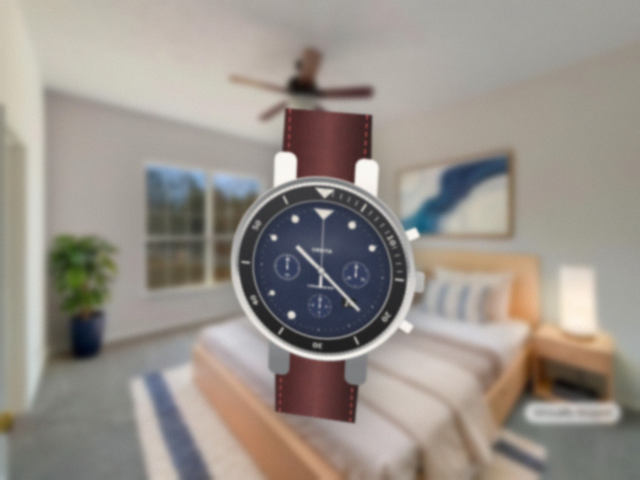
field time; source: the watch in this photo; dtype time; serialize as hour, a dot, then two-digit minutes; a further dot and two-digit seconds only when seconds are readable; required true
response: 10.22
